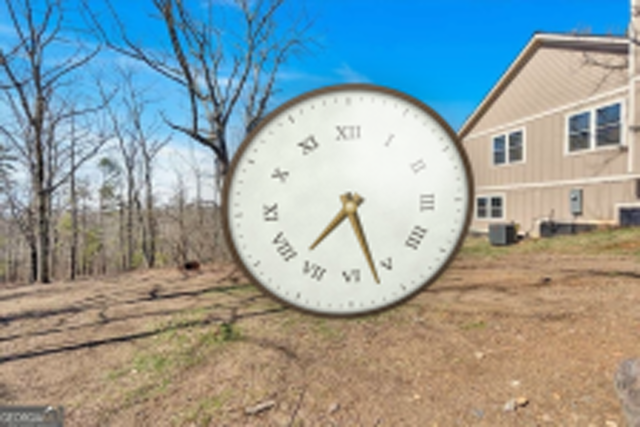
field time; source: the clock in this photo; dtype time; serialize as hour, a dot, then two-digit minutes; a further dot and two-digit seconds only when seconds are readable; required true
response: 7.27
